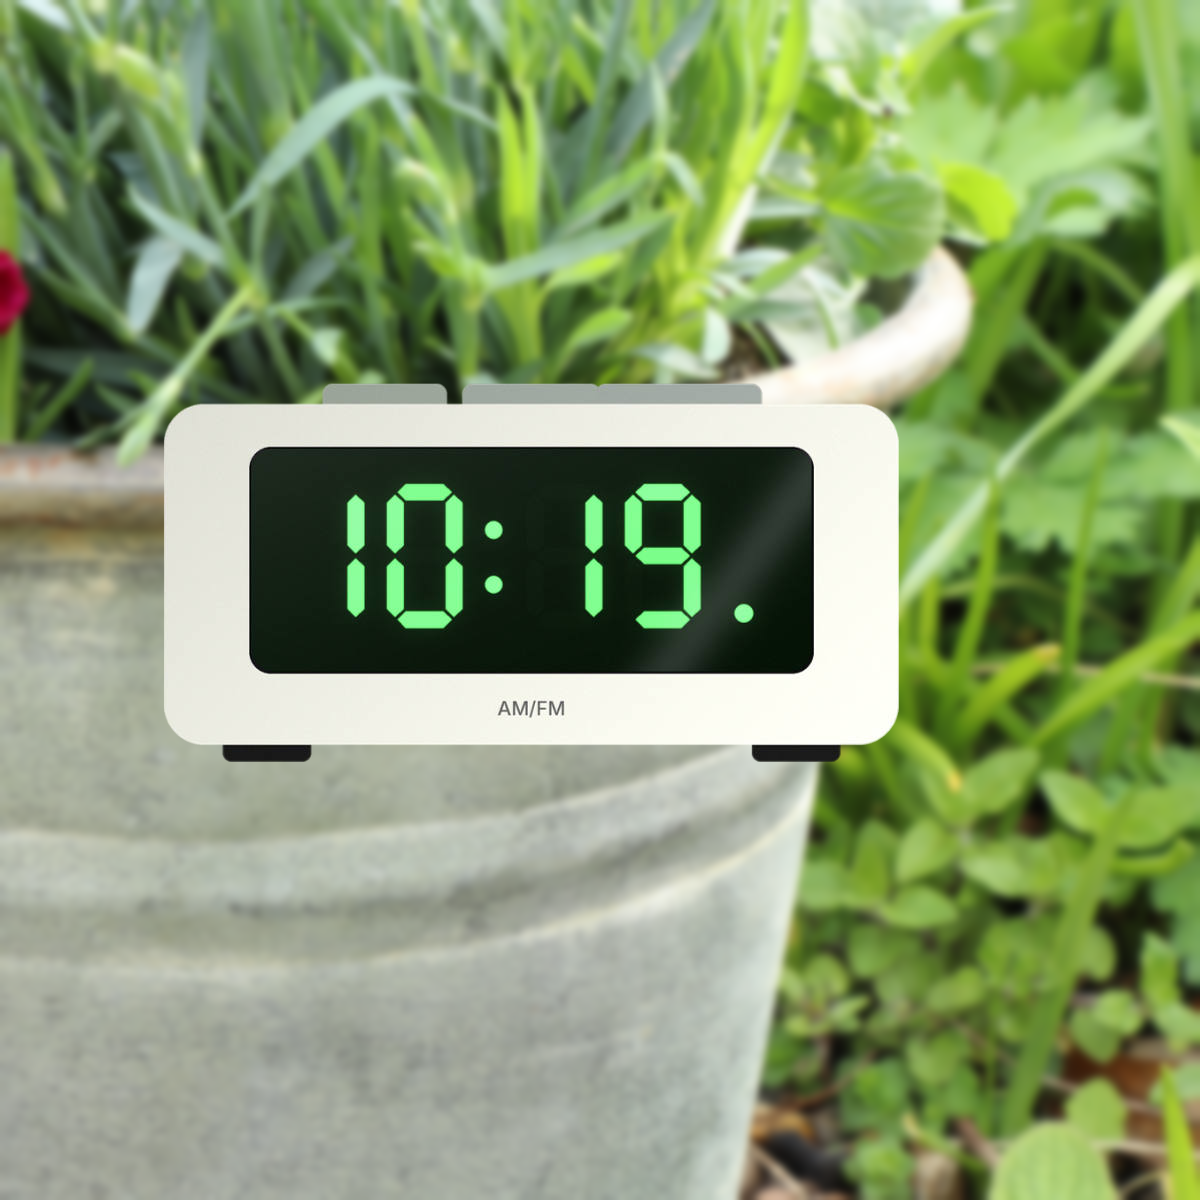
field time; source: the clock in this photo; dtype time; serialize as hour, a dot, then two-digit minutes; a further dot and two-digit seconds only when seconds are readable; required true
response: 10.19
